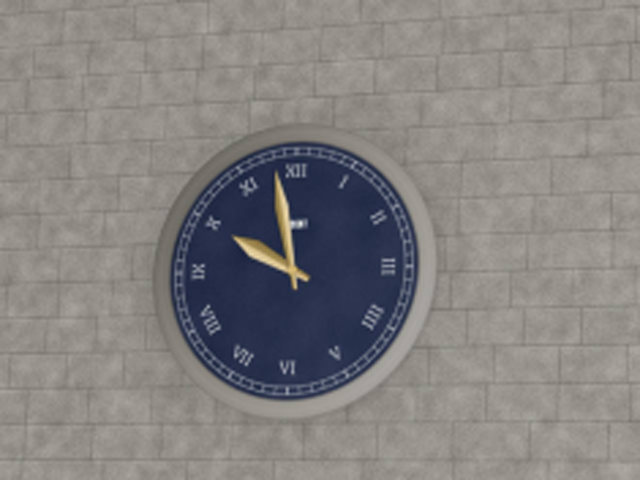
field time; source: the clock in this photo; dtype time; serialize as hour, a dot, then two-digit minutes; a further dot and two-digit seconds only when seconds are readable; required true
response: 9.58
